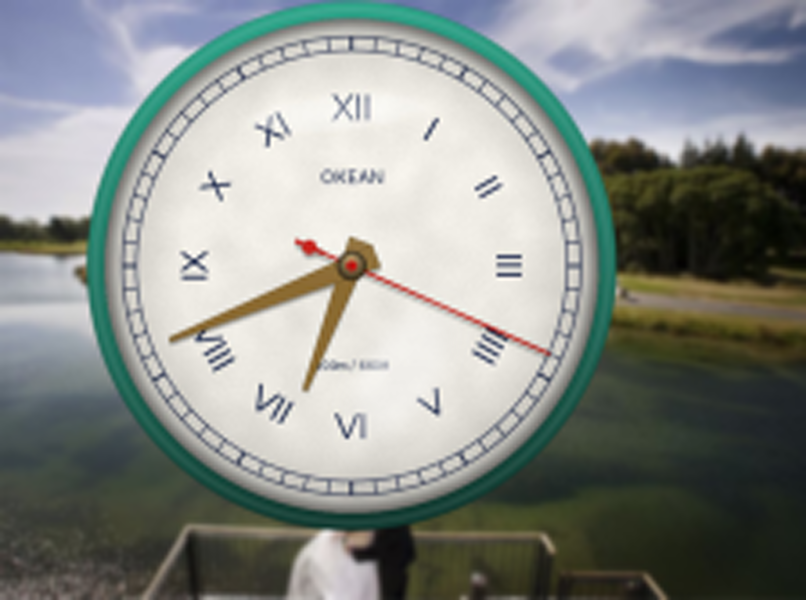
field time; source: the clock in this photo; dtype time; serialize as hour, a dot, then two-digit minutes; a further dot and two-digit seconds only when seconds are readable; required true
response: 6.41.19
